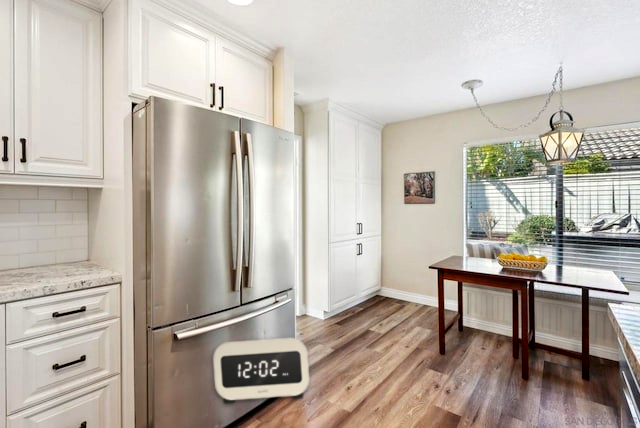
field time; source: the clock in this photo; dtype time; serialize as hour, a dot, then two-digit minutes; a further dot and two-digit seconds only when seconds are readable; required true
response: 12.02
